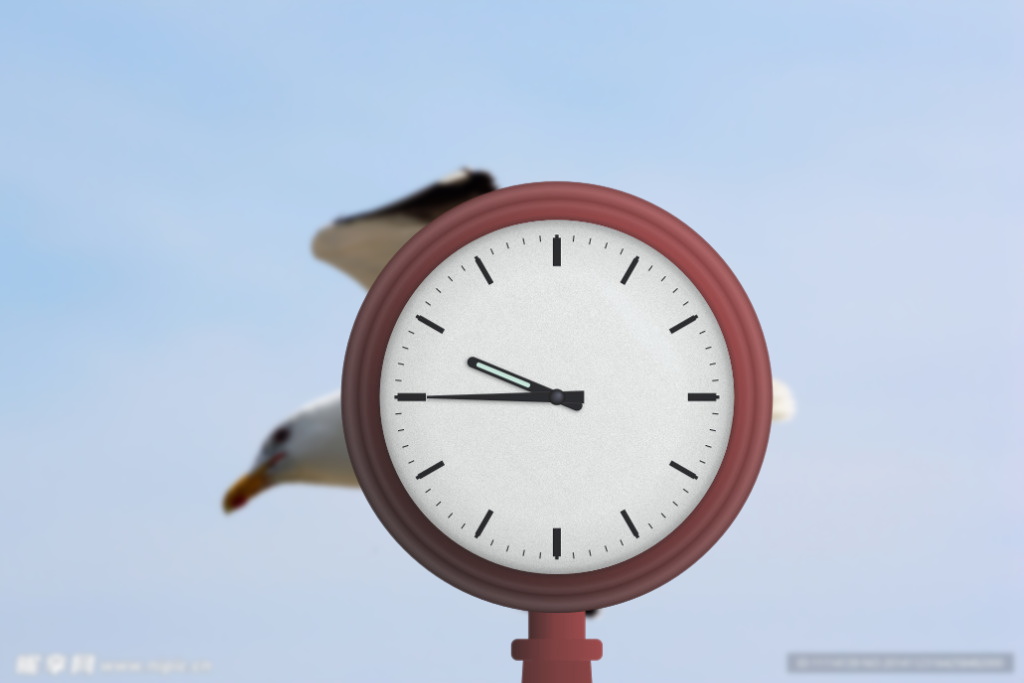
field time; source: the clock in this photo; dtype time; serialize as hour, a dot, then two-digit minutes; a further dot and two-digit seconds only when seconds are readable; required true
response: 9.45
